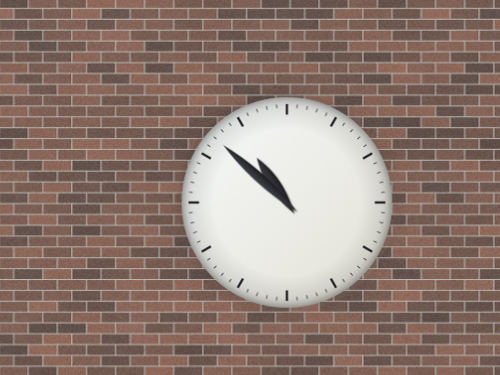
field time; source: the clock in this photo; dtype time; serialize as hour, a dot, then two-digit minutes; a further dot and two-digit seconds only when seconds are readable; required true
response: 10.52
